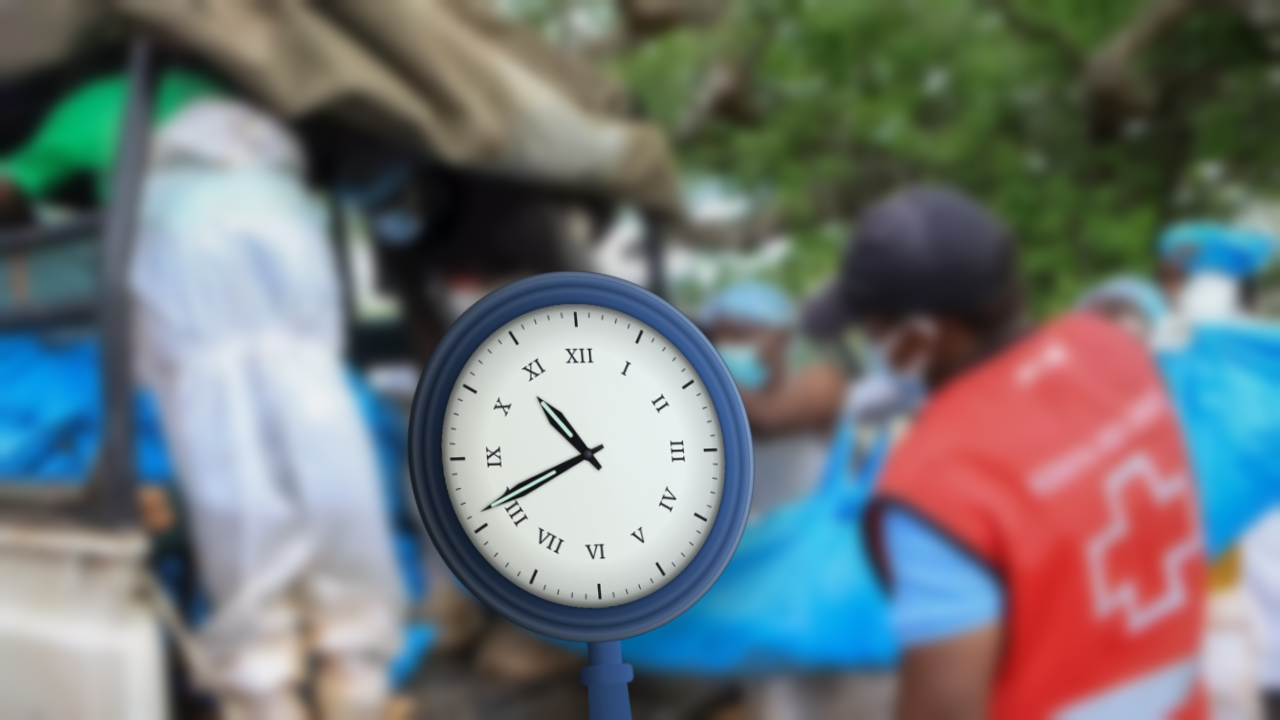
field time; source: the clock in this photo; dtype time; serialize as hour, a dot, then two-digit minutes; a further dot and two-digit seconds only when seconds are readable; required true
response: 10.41
